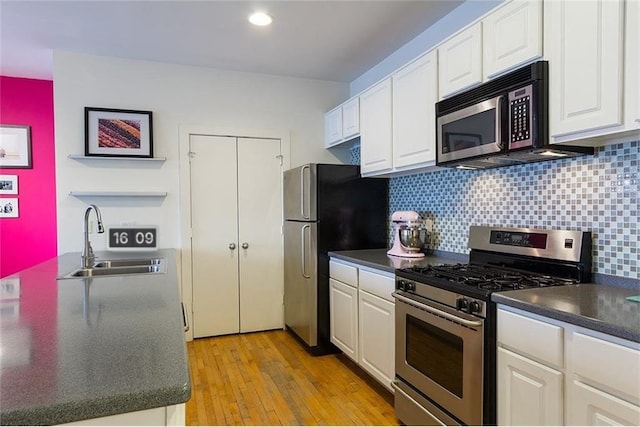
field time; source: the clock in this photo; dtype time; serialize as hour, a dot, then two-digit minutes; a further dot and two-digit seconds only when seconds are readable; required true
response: 16.09
